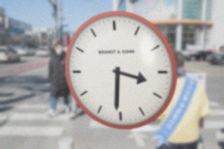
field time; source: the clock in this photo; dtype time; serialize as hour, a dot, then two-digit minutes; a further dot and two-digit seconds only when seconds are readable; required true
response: 3.31
